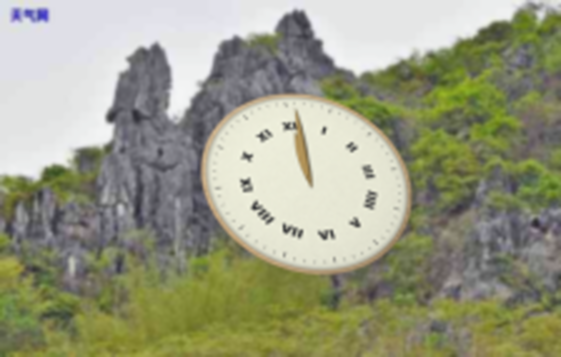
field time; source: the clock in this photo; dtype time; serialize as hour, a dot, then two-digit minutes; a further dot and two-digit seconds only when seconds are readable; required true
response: 12.01
